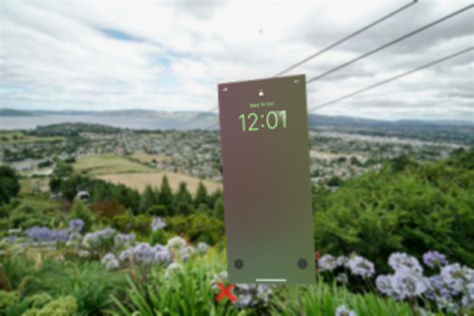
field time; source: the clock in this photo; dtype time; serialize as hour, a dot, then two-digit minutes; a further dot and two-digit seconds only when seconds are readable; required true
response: 12.01
